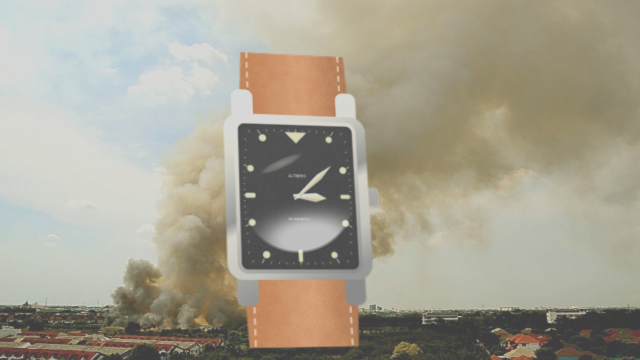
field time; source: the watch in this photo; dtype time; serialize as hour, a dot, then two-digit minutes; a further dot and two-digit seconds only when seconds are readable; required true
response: 3.08
